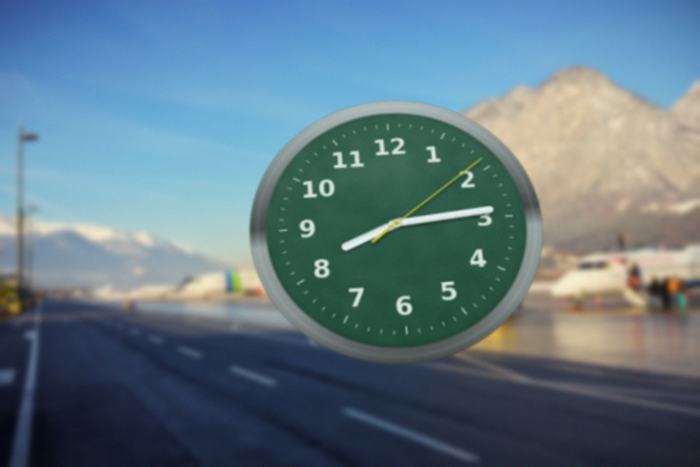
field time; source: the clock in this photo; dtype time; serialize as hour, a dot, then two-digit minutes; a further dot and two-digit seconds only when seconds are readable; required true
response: 8.14.09
